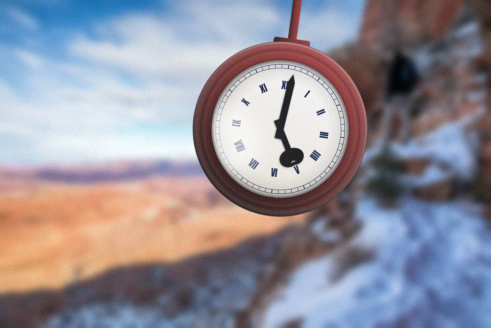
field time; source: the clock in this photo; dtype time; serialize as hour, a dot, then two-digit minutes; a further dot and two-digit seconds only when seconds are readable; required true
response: 5.01
